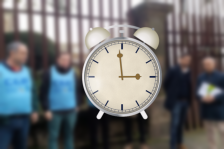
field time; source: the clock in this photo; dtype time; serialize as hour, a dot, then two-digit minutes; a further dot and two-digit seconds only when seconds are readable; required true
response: 2.59
